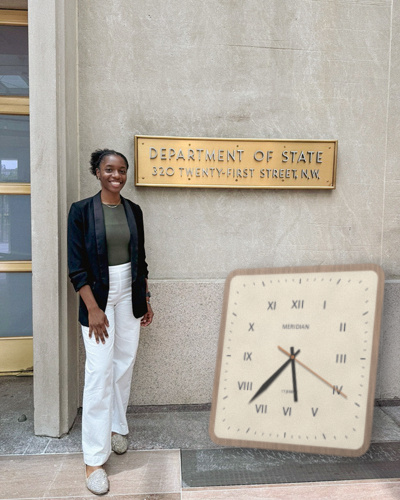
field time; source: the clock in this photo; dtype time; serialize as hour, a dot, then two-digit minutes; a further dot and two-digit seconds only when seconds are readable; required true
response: 5.37.20
